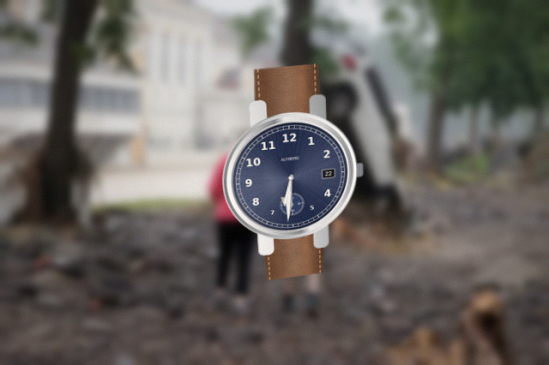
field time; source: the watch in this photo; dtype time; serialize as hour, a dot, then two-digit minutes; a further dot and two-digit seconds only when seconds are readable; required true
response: 6.31
